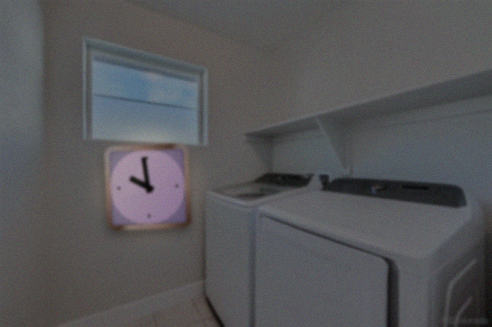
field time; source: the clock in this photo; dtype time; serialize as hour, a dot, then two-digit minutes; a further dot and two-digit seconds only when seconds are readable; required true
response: 9.59
